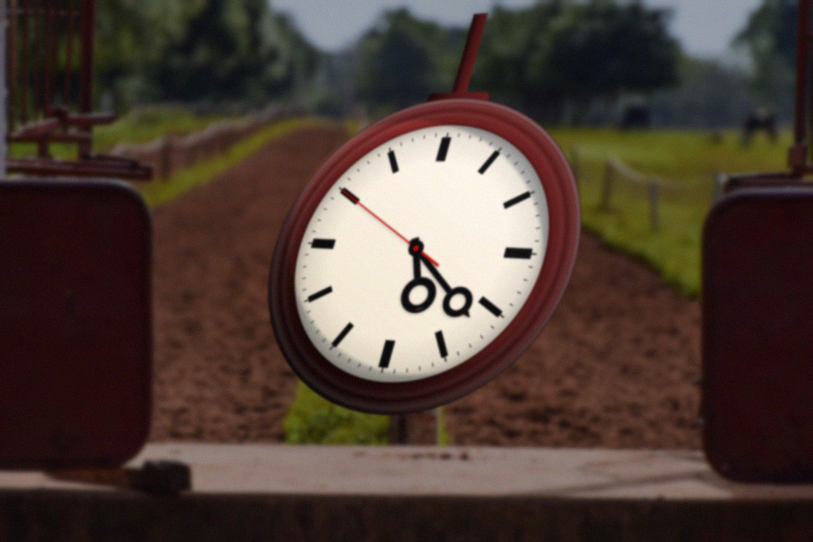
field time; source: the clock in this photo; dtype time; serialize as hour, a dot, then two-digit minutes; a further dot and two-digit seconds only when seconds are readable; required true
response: 5.21.50
